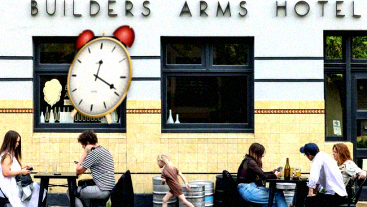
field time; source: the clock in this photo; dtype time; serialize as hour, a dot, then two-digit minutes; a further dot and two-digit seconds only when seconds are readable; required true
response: 12.19
